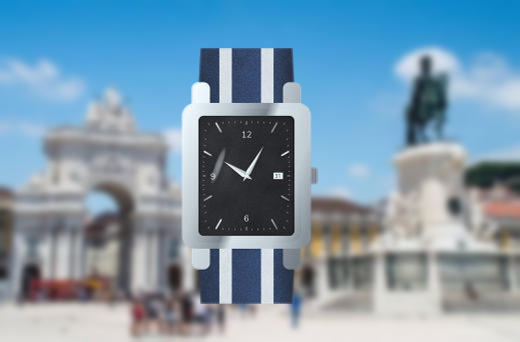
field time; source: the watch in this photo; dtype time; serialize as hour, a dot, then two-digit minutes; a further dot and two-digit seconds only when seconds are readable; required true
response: 10.05
